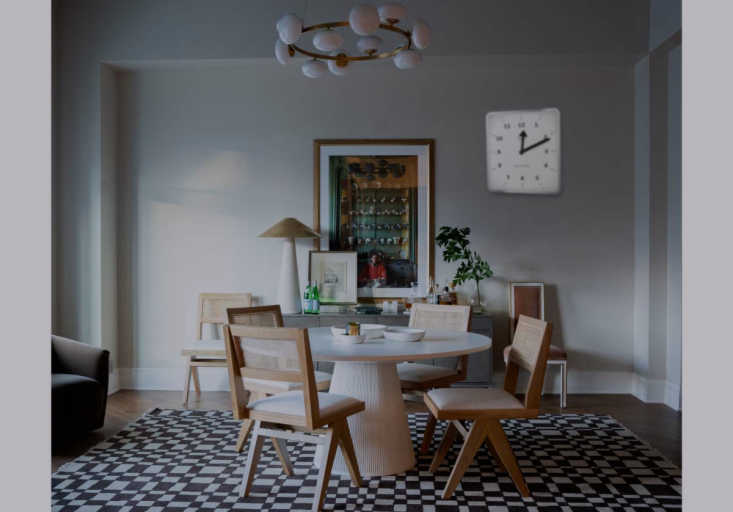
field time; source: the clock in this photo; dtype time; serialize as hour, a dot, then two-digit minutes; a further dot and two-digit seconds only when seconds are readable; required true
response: 12.11
